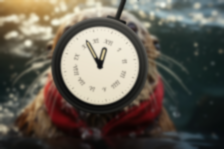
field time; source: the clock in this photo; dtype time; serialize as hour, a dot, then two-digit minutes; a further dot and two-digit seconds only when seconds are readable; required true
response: 11.52
